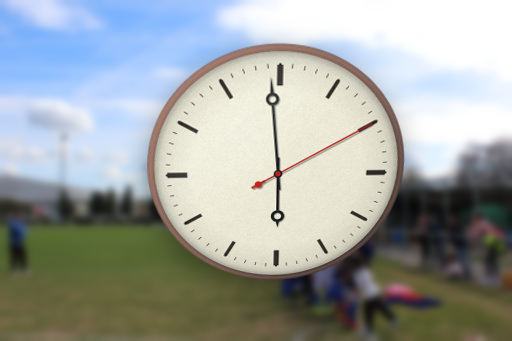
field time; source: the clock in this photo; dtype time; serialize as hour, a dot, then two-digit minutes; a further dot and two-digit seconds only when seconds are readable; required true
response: 5.59.10
